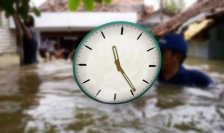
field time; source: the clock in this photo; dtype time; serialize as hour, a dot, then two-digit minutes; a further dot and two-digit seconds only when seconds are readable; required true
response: 11.24
